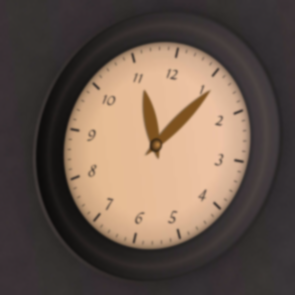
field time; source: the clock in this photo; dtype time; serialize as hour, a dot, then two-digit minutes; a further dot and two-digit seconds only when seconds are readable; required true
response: 11.06
